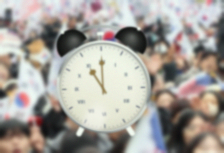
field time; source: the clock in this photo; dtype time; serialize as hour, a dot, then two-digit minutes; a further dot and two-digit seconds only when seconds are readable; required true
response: 11.00
